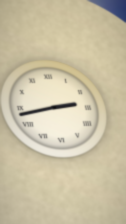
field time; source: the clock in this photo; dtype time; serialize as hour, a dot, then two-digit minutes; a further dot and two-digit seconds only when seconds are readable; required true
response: 2.43
